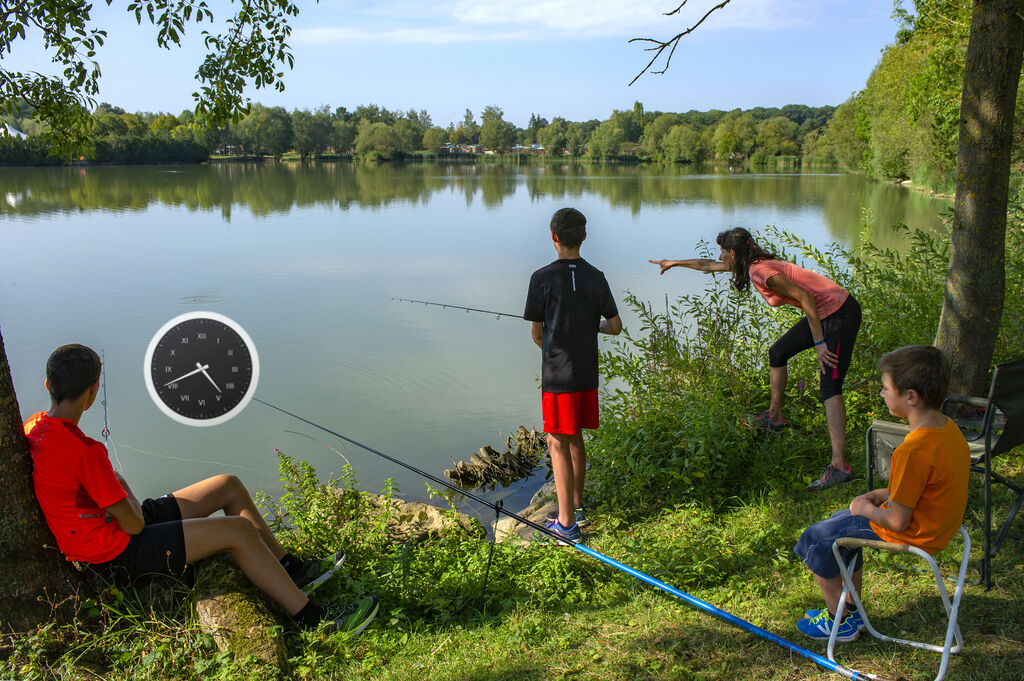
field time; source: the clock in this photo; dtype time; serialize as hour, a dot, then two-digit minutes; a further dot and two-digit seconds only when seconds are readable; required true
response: 4.41
